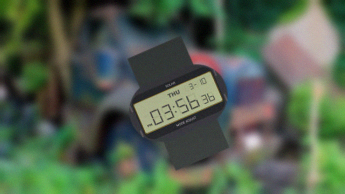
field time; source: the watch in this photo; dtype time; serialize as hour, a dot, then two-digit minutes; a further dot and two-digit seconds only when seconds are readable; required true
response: 3.56.36
